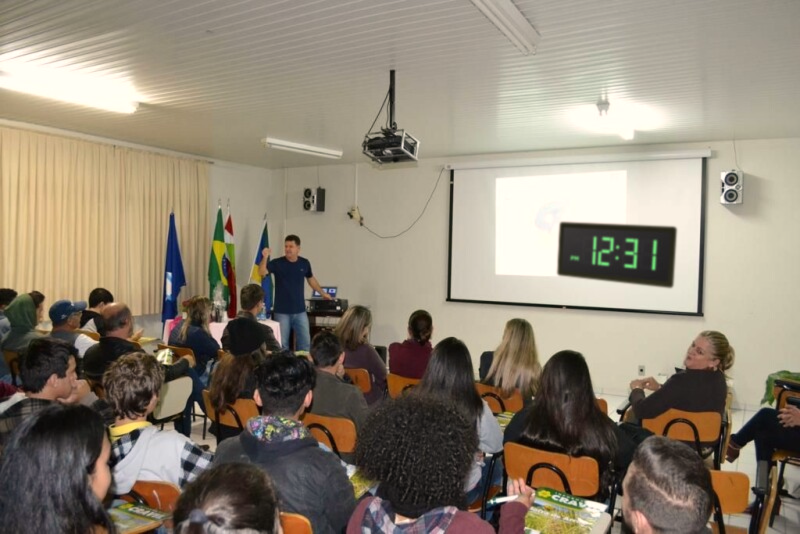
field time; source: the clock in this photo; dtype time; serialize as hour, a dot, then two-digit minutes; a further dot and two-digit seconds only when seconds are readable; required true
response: 12.31
